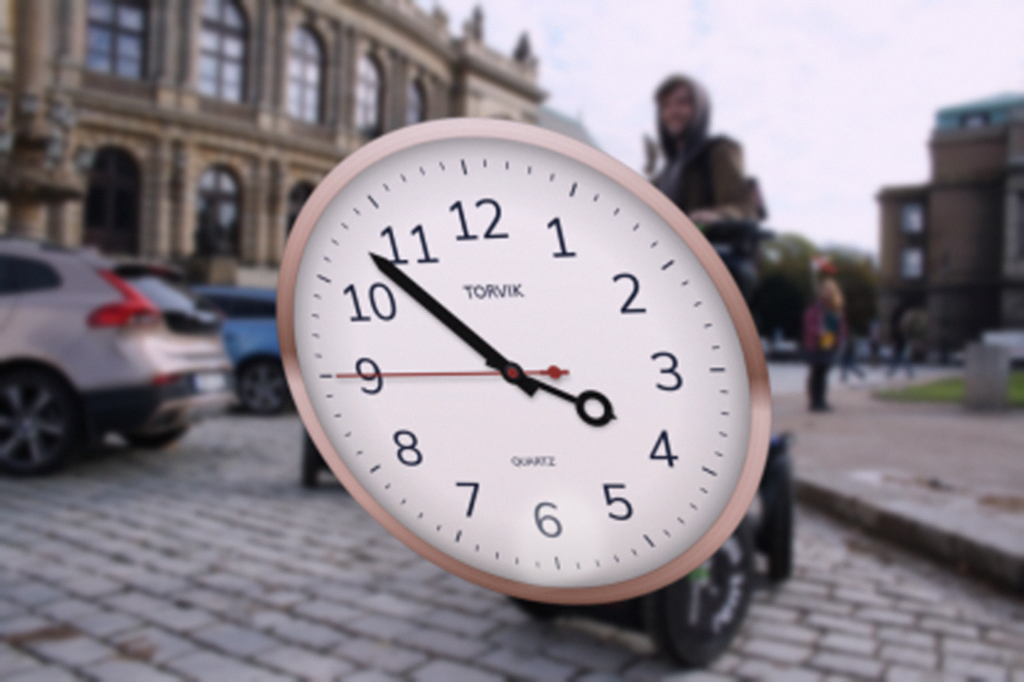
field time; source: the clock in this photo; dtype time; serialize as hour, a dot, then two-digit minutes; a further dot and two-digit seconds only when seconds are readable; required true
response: 3.52.45
